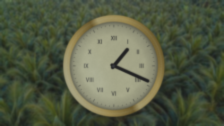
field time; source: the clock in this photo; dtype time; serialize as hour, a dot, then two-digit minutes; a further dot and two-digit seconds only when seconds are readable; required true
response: 1.19
